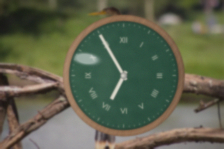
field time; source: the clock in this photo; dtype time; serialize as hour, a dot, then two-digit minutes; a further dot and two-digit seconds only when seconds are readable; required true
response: 6.55
